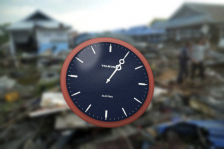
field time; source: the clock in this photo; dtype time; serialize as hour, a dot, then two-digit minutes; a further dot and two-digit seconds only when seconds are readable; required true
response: 1.05
